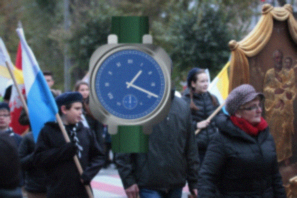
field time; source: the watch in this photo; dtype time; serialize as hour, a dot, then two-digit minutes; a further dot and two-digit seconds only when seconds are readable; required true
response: 1.19
